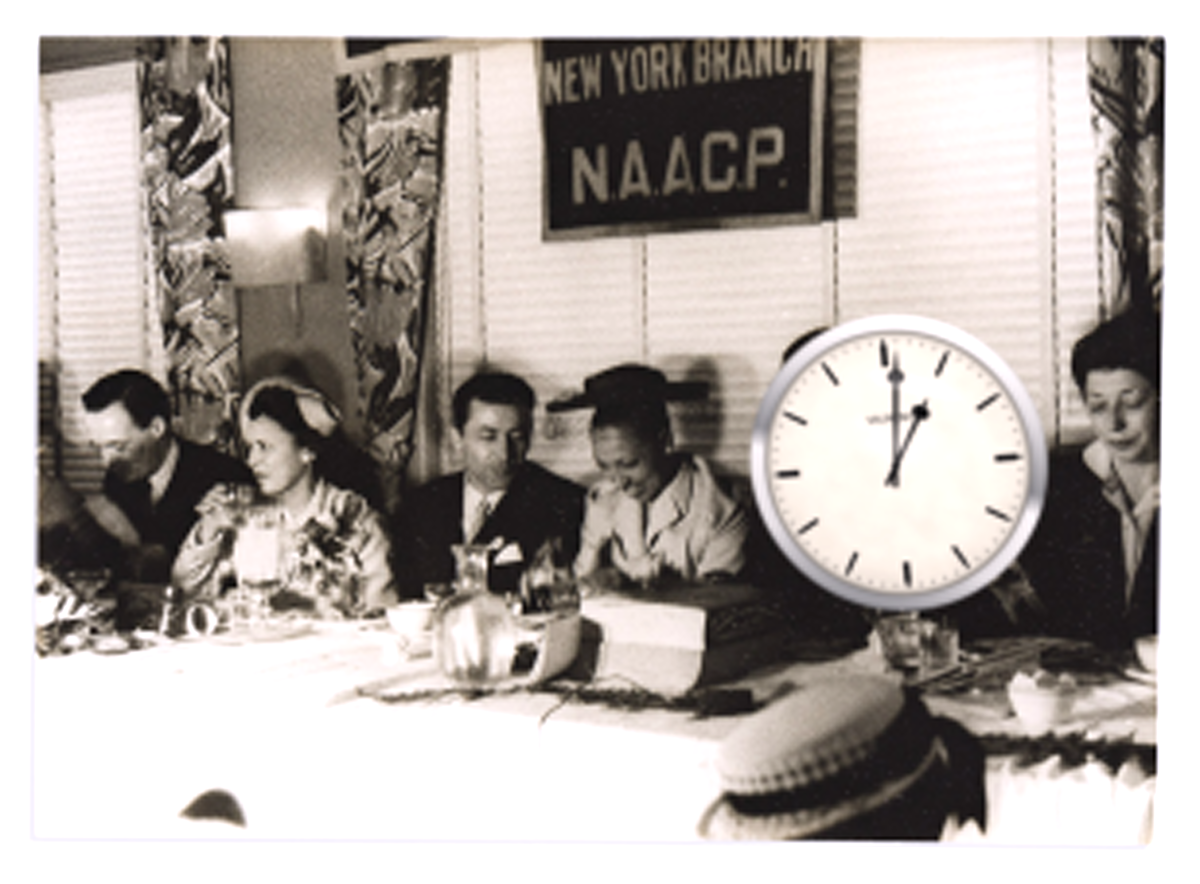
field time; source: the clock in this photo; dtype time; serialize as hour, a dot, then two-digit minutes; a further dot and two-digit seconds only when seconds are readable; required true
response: 1.01
